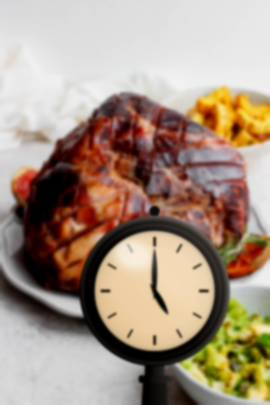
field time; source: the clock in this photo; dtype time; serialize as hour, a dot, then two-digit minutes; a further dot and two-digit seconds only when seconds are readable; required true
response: 5.00
